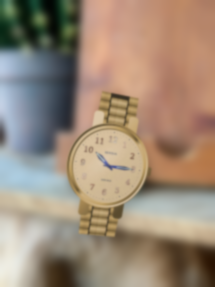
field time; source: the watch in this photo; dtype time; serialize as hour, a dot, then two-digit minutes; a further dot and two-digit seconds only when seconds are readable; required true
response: 10.15
